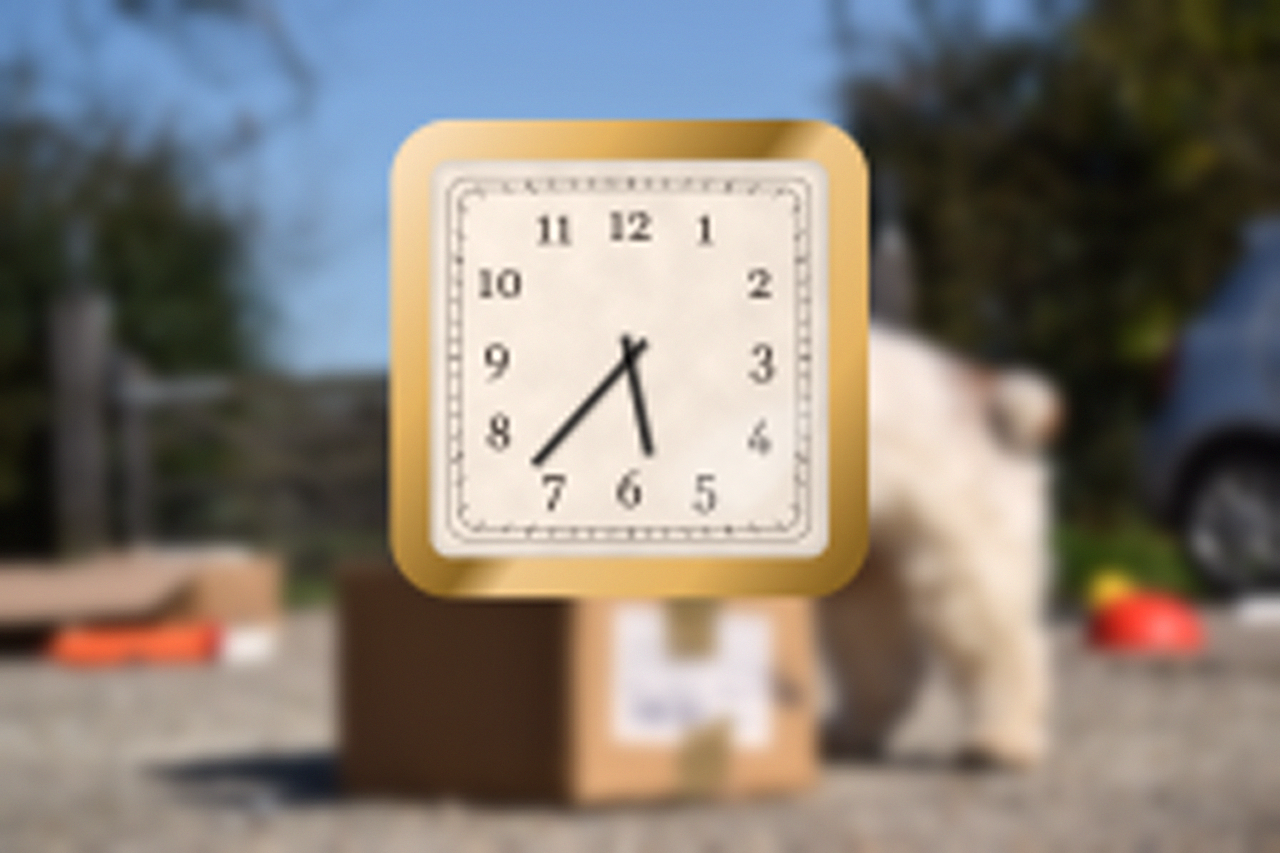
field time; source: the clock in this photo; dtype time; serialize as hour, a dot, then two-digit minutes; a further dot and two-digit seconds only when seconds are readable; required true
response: 5.37
